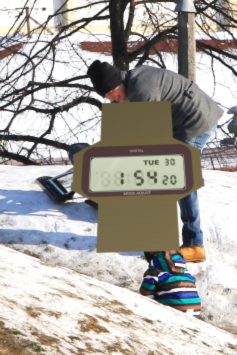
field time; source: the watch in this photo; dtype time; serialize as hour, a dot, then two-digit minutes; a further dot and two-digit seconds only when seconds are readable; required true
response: 1.54.20
